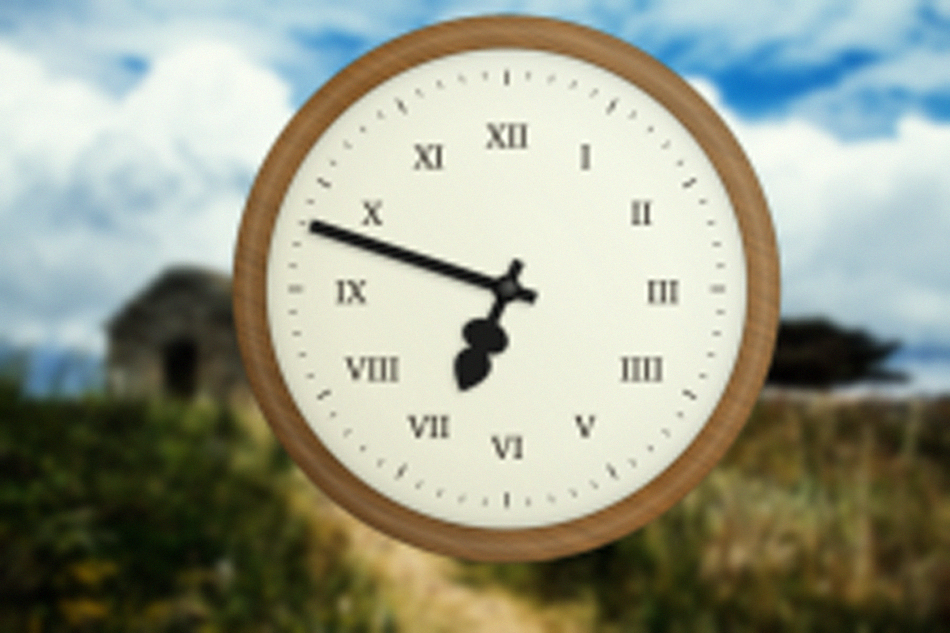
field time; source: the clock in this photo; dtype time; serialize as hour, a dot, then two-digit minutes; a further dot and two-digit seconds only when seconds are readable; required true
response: 6.48
